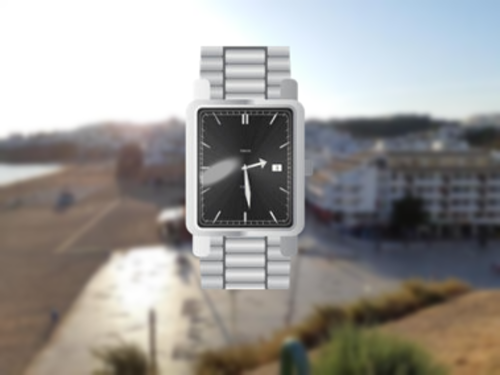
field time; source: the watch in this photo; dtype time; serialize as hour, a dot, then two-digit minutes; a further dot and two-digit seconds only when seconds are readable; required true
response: 2.29
